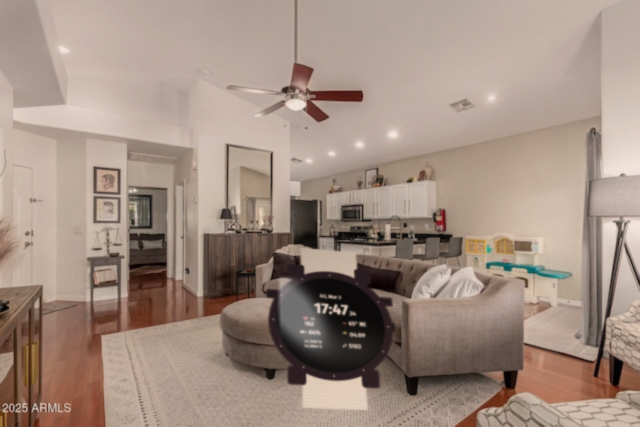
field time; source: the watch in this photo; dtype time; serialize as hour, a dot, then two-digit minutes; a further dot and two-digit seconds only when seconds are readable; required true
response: 17.47
